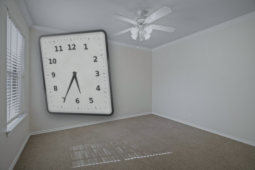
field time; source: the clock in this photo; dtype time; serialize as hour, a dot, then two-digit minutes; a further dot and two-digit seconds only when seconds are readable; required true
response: 5.35
